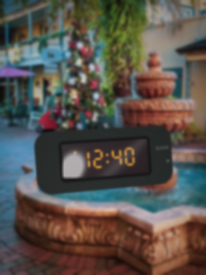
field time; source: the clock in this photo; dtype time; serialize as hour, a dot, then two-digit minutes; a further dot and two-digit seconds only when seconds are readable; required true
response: 12.40
